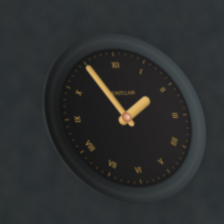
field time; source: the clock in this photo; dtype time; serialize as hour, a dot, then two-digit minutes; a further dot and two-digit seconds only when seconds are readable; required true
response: 1.55
